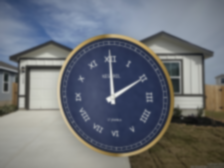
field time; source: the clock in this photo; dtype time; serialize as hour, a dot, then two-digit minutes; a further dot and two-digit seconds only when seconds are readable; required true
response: 2.00
